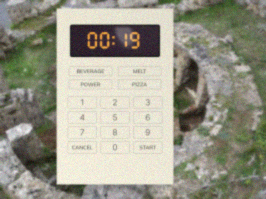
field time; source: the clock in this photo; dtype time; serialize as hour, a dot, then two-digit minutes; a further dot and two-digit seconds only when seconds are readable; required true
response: 0.19
